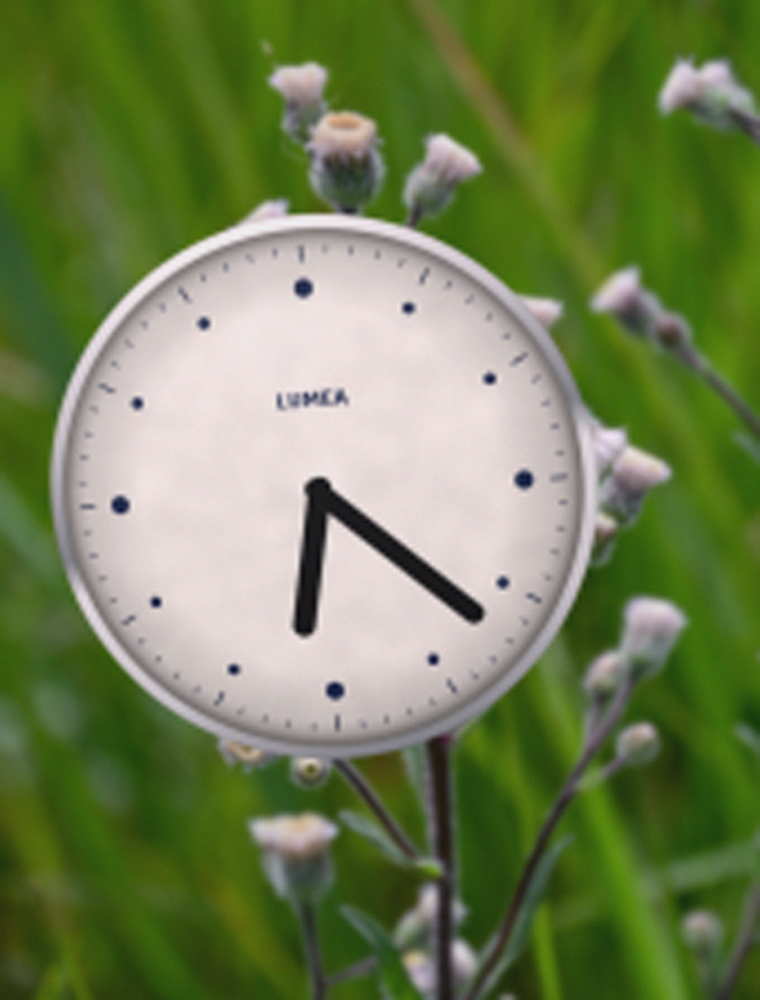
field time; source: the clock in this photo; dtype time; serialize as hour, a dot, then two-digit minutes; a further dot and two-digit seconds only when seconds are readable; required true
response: 6.22
